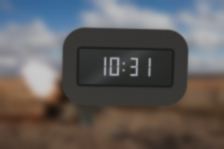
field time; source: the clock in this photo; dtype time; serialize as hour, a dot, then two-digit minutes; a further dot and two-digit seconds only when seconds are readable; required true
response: 10.31
